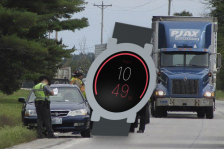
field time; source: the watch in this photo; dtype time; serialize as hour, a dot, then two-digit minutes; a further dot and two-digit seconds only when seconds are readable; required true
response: 10.49
